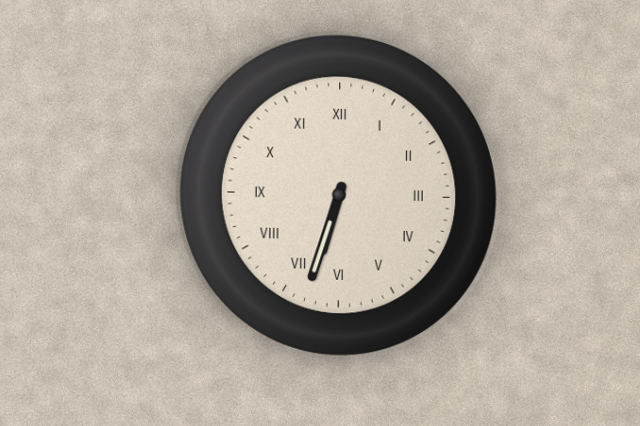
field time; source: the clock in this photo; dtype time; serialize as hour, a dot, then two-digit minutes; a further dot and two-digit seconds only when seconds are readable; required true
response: 6.33
